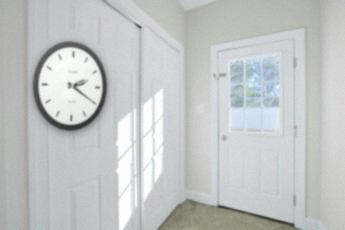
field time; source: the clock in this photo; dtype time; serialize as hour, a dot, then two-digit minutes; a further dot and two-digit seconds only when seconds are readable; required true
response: 2.20
